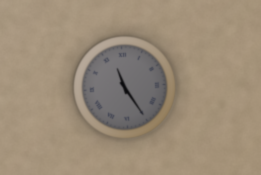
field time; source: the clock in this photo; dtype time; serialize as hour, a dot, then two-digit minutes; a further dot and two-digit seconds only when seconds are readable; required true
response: 11.25
